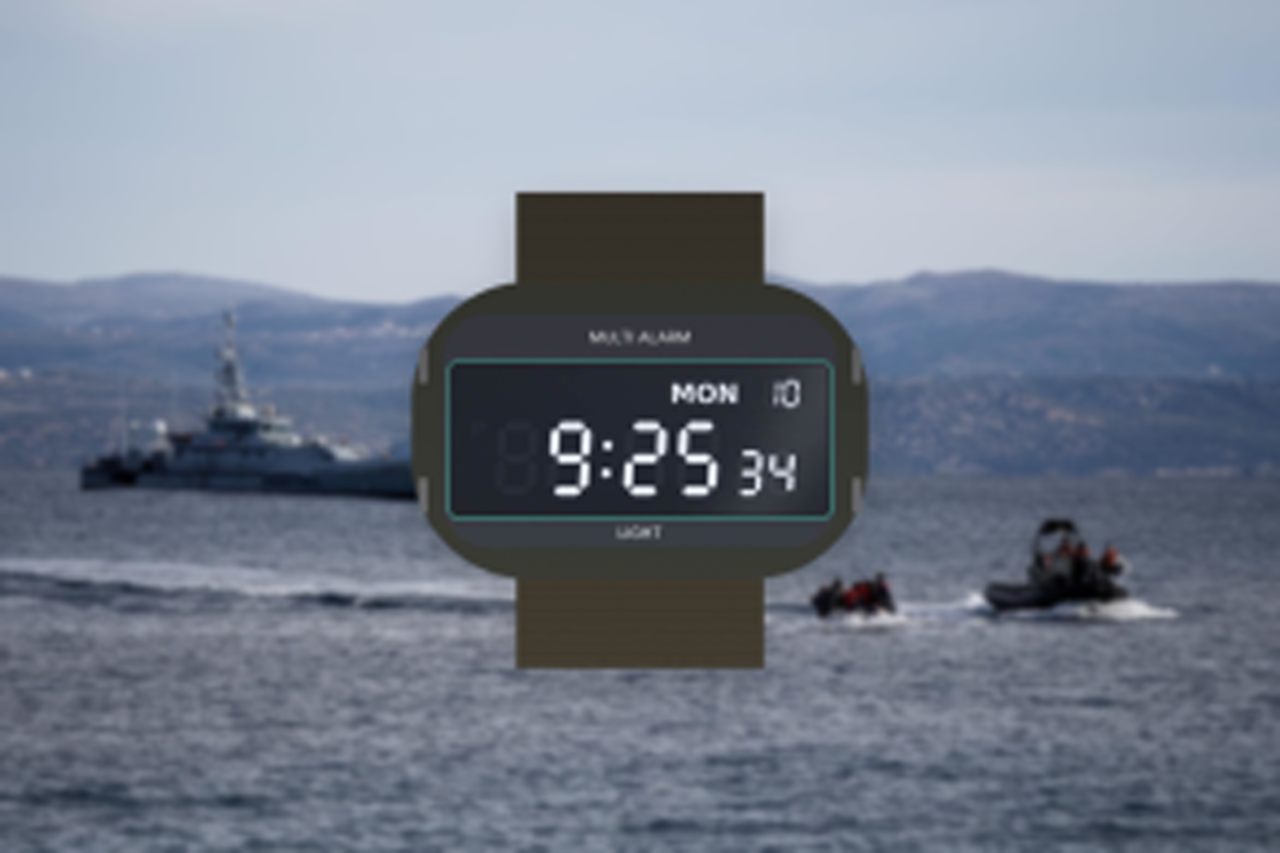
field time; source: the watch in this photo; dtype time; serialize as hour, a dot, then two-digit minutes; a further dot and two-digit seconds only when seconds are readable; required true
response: 9.25.34
